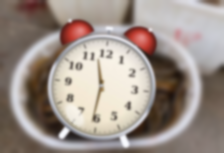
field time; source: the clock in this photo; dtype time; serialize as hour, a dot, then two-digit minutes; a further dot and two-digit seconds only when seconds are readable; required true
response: 11.31
